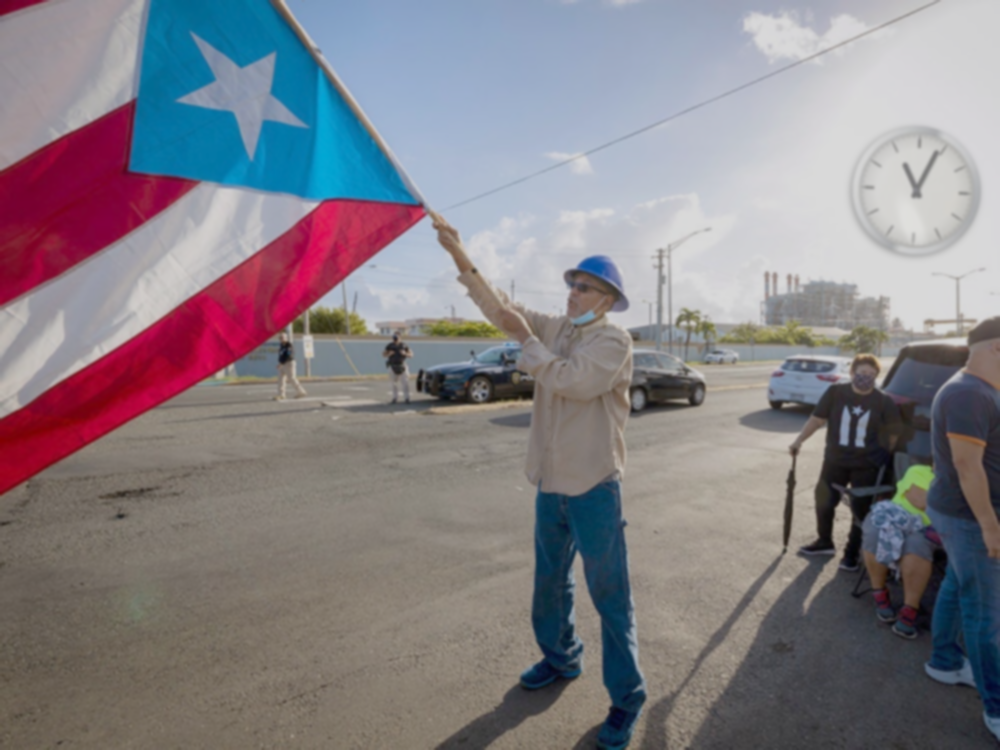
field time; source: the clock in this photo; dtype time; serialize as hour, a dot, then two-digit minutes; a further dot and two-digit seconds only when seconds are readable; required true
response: 11.04
